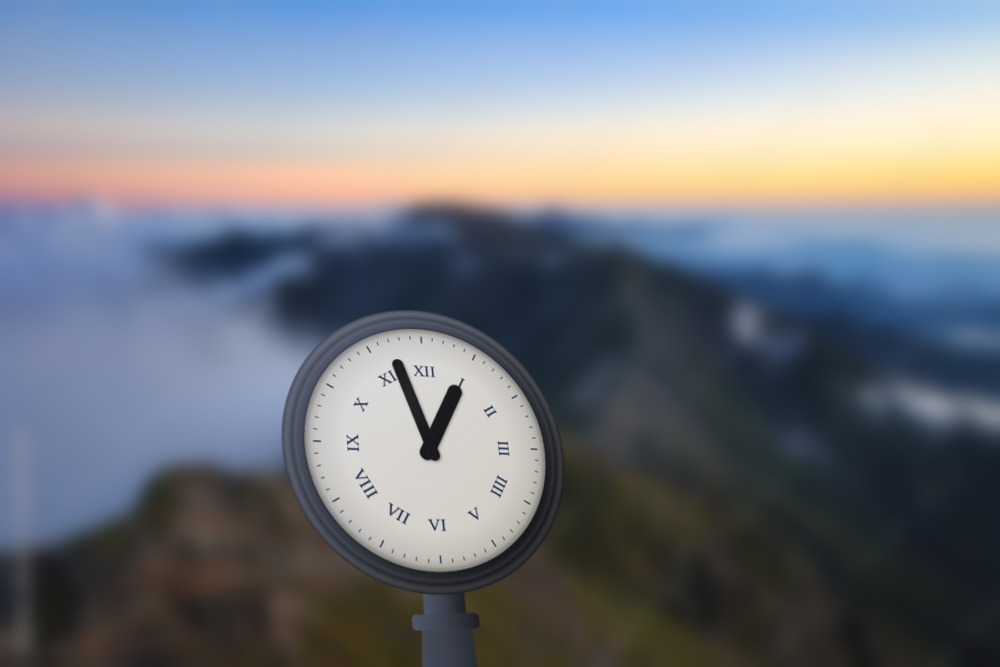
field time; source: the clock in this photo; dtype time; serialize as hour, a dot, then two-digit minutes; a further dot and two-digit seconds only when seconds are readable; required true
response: 12.57
